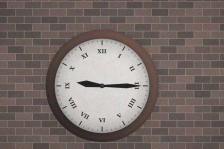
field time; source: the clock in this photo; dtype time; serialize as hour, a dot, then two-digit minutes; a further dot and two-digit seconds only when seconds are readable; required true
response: 9.15
